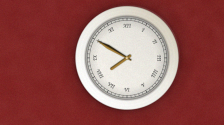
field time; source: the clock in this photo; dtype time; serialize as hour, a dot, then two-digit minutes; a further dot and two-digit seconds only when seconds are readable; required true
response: 7.50
